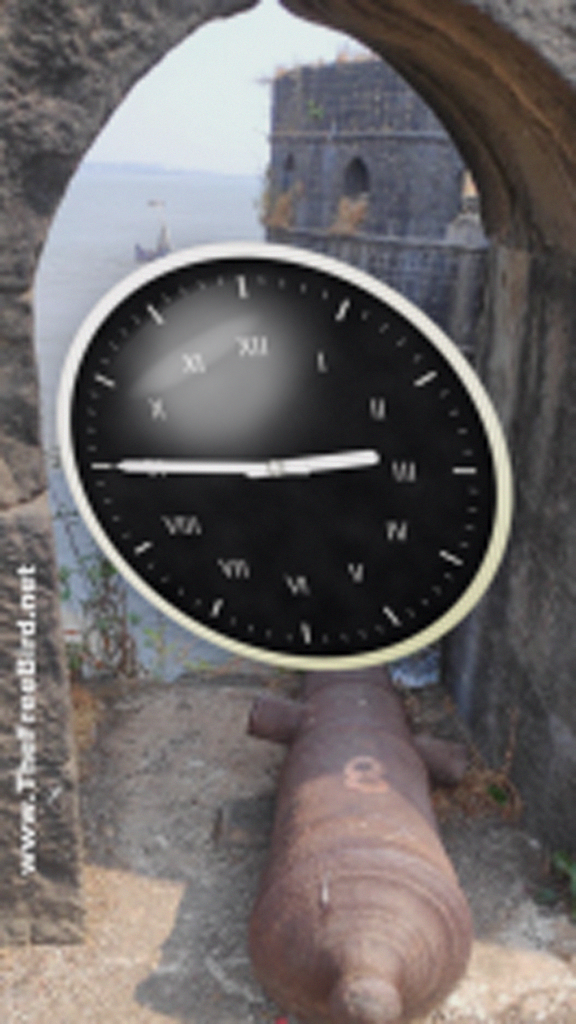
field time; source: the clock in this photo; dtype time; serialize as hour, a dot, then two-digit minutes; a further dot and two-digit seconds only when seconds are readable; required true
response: 2.45
